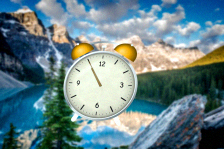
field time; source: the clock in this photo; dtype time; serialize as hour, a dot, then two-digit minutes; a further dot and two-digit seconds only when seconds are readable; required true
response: 10.55
